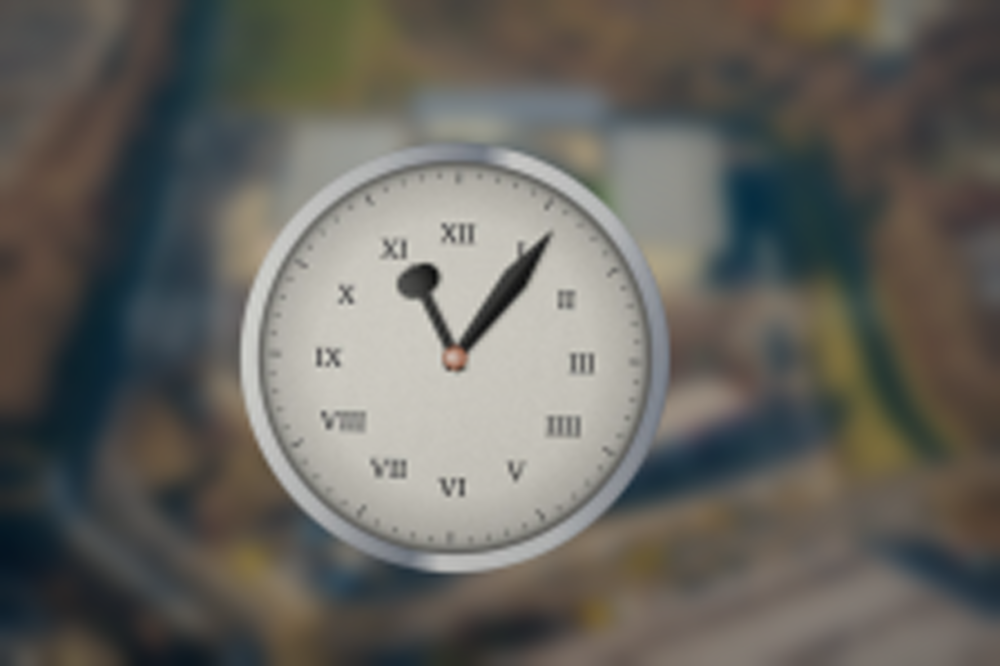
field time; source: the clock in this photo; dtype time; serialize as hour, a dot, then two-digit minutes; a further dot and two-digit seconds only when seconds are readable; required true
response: 11.06
